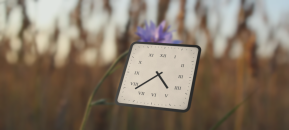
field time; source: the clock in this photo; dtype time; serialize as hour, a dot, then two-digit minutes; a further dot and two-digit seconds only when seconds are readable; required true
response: 4.38
